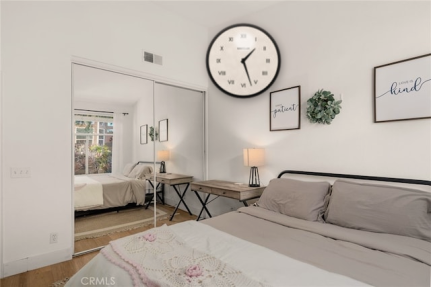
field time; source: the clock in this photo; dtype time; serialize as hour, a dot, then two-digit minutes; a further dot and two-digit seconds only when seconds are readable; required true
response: 1.27
